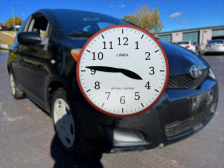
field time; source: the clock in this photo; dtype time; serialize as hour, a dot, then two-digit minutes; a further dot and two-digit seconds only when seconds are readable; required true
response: 3.46
